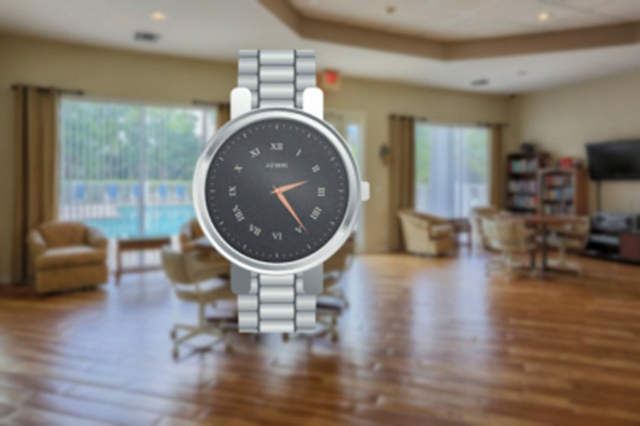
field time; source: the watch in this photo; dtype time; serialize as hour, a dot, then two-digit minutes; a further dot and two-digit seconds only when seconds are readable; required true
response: 2.24
